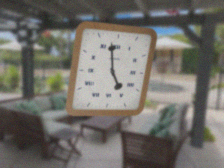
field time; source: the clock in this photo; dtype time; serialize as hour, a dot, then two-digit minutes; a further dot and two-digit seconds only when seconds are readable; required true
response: 4.58
